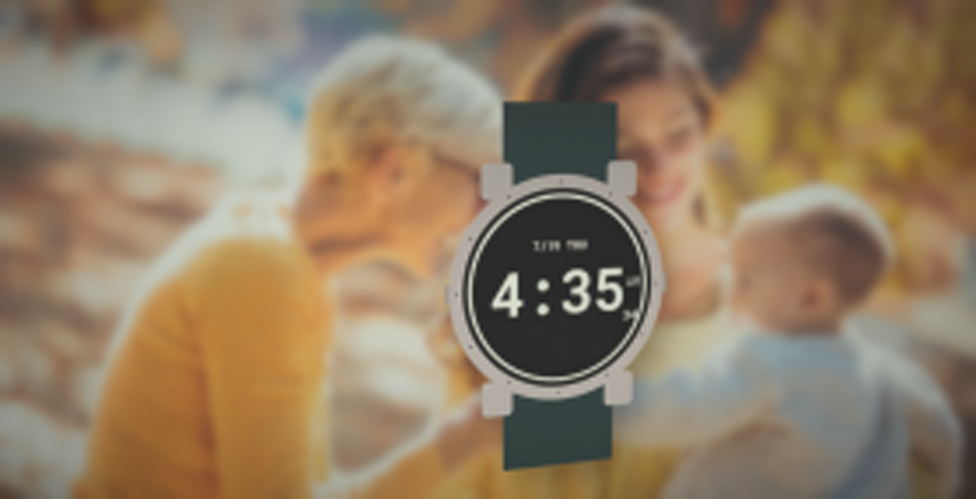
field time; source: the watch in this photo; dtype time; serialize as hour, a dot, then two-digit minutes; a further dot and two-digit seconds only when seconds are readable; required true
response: 4.35
